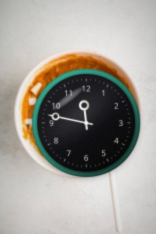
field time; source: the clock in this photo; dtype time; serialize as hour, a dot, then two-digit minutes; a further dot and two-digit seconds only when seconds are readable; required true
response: 11.47
